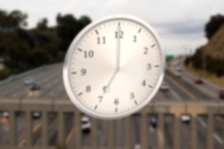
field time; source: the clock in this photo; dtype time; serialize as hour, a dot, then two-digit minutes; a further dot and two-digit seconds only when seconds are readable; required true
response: 7.00
